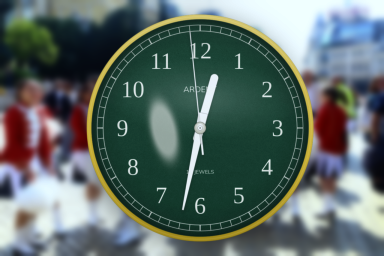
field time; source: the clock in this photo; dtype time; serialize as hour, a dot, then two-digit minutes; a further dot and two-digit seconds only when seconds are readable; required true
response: 12.31.59
